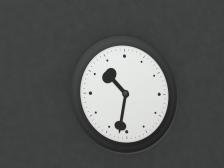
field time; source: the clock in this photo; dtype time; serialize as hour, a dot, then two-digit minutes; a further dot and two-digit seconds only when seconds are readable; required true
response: 10.32
